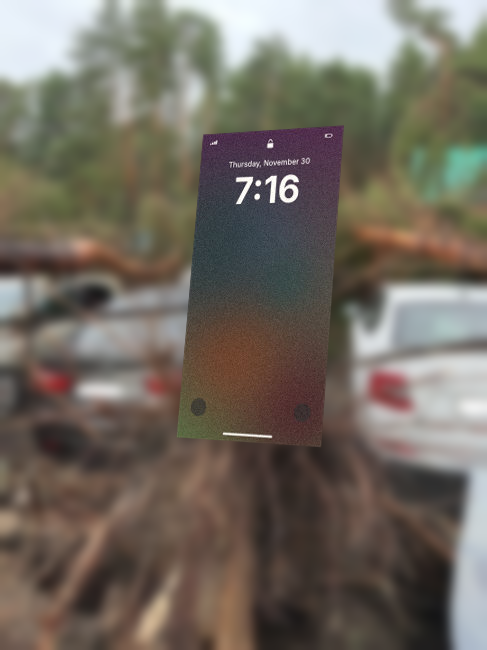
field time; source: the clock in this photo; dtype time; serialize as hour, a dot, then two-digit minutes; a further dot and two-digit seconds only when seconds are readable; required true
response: 7.16
